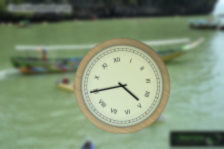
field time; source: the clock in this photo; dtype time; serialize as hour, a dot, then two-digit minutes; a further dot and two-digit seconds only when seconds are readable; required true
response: 4.45
